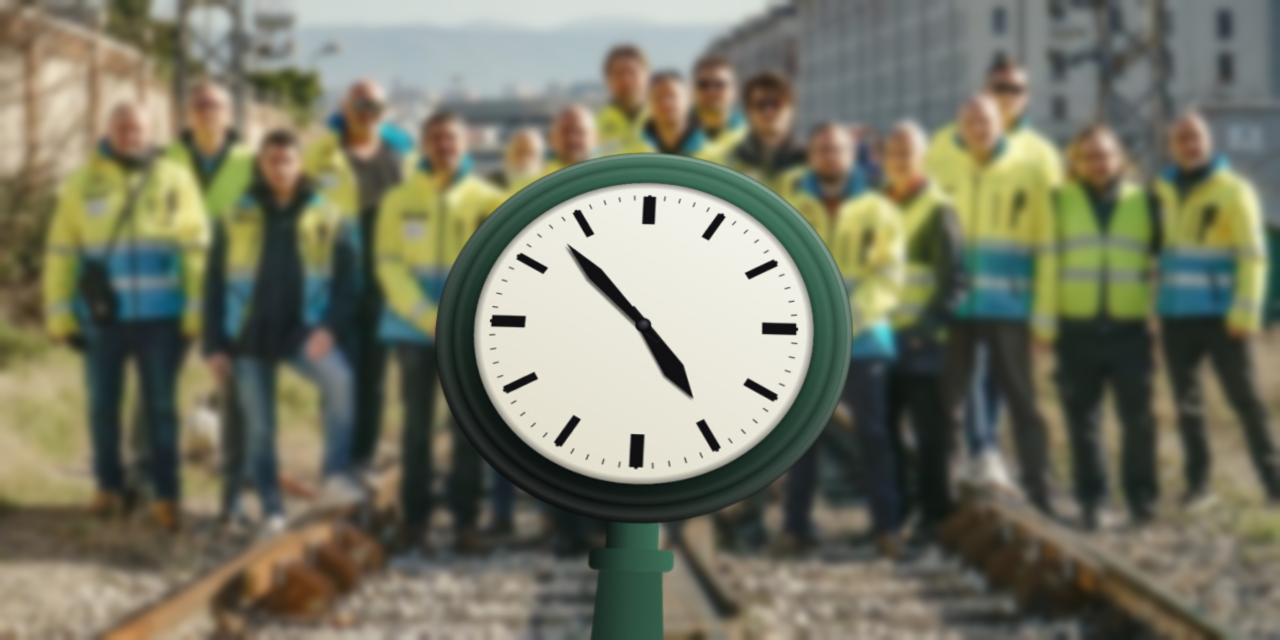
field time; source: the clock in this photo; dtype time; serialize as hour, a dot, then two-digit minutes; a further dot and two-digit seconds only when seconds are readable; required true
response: 4.53
